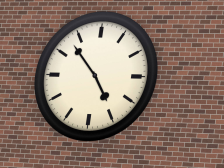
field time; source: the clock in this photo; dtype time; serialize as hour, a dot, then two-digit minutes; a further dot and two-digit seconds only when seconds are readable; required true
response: 4.53
